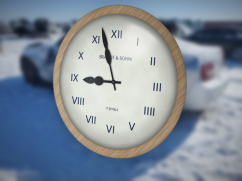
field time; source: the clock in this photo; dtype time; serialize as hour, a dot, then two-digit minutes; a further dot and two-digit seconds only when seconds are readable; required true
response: 8.57
